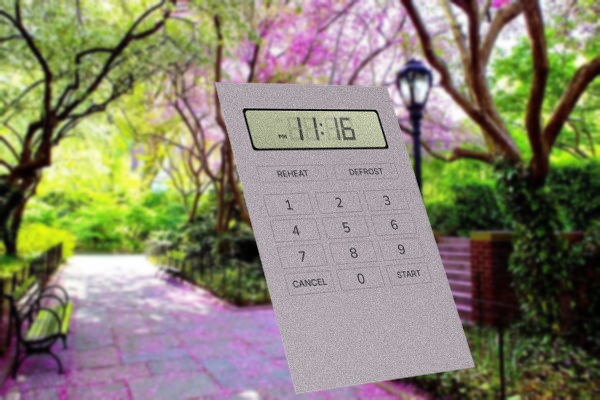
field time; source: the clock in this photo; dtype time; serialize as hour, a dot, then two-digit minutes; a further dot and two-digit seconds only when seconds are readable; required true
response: 11.16
